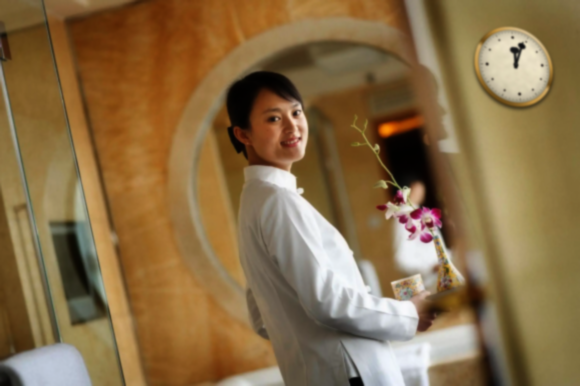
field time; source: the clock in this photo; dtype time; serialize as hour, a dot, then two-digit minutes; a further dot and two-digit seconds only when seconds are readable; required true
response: 12.04
